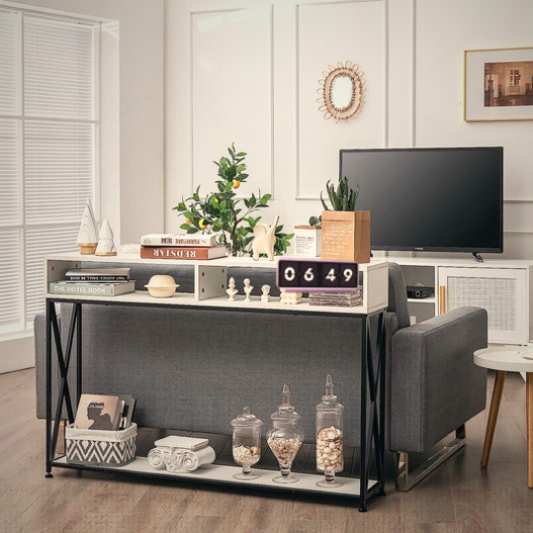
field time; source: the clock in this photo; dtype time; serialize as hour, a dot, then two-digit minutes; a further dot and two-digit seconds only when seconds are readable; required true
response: 6.49
